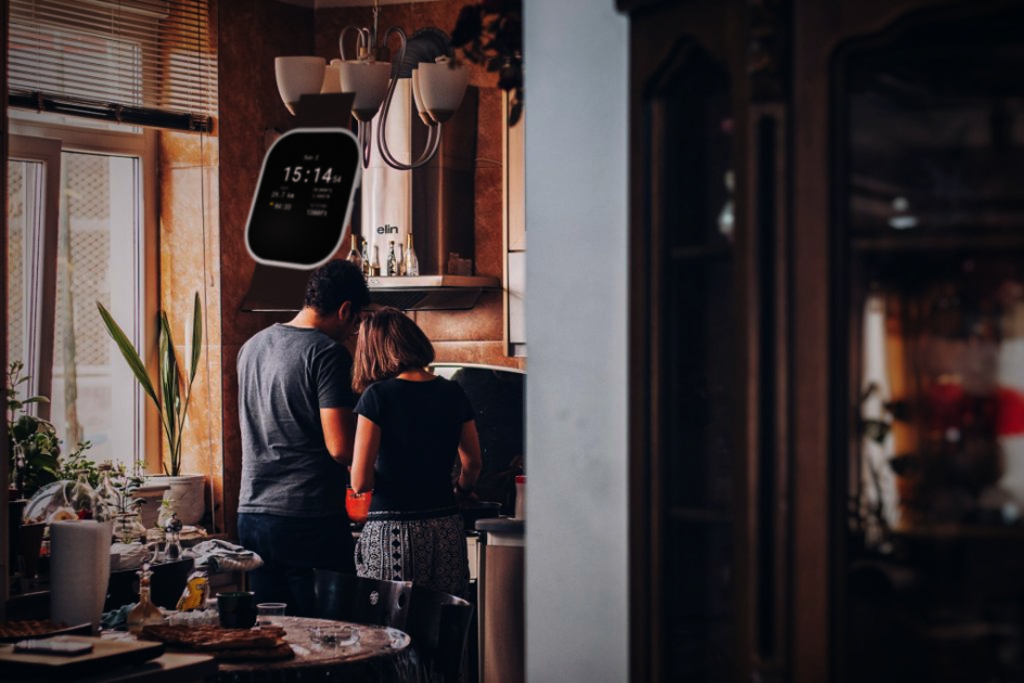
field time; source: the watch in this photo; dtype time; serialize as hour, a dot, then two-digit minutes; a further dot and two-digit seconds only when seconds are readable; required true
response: 15.14
